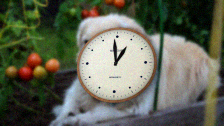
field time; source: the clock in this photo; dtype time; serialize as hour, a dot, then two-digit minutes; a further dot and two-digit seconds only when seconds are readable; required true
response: 12.59
